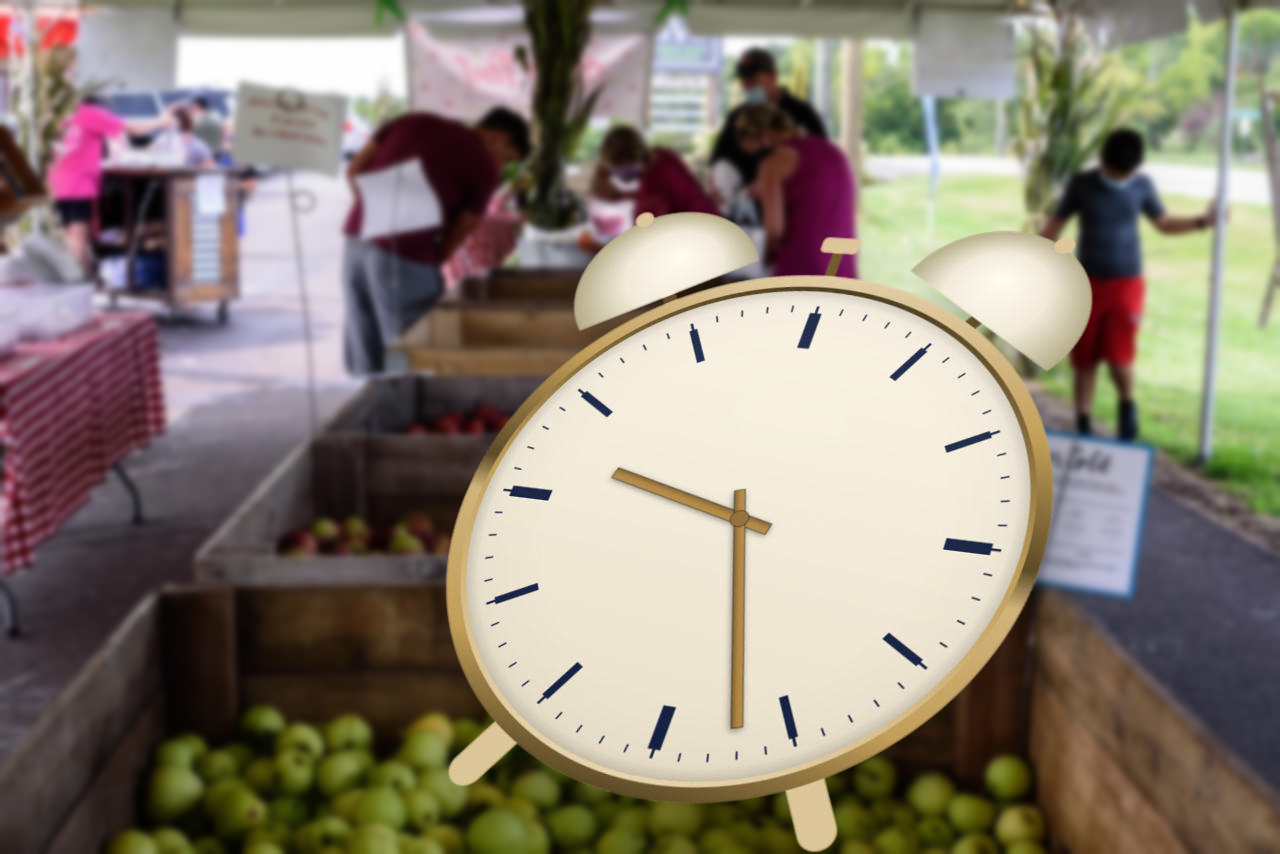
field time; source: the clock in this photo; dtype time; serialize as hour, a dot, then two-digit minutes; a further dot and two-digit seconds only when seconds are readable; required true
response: 9.27
